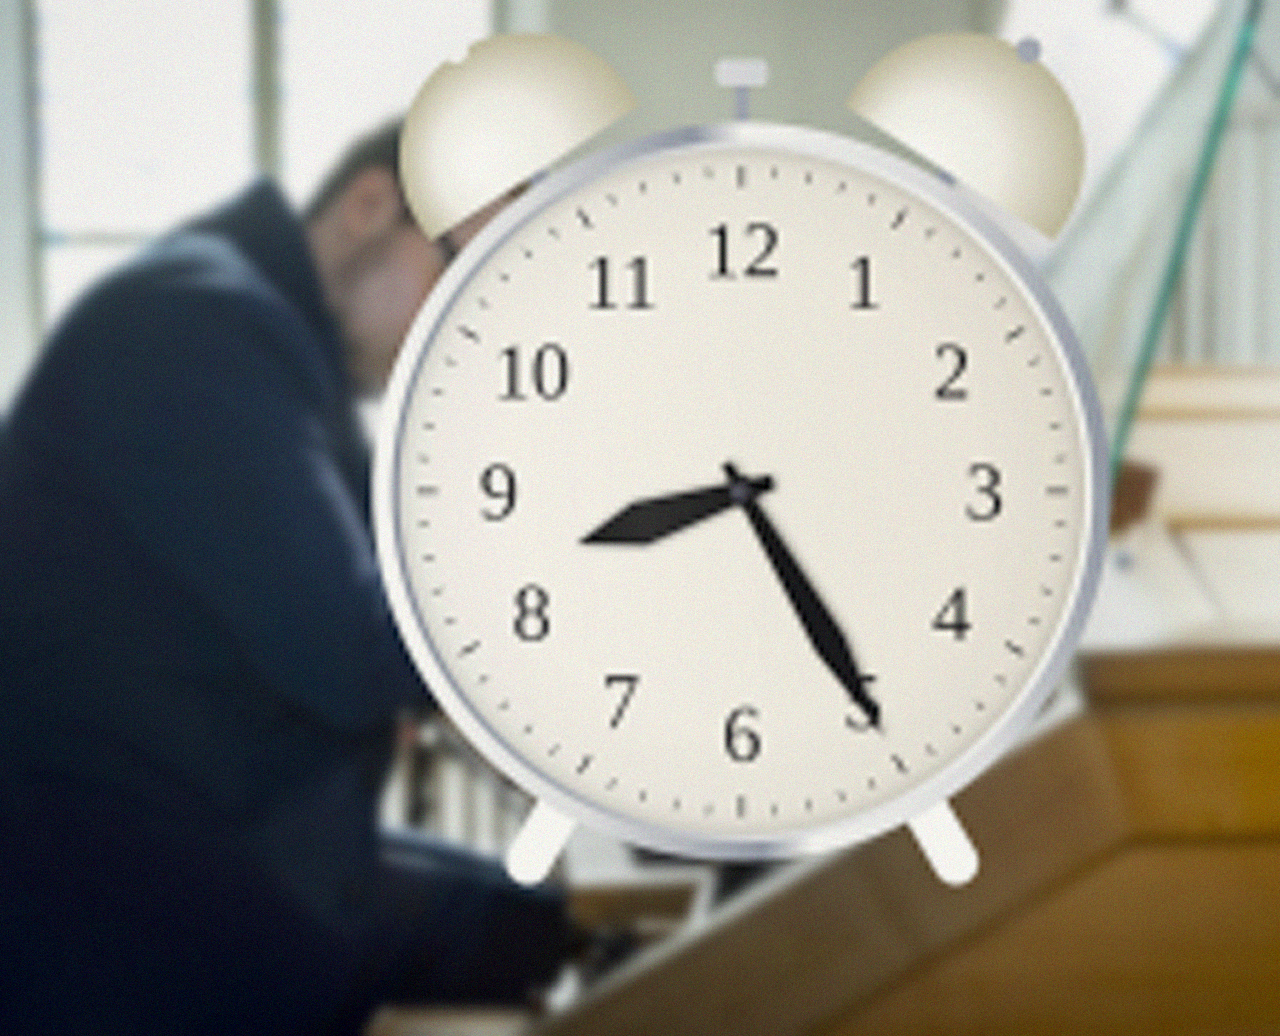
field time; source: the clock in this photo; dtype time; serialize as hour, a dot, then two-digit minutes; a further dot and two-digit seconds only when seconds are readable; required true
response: 8.25
